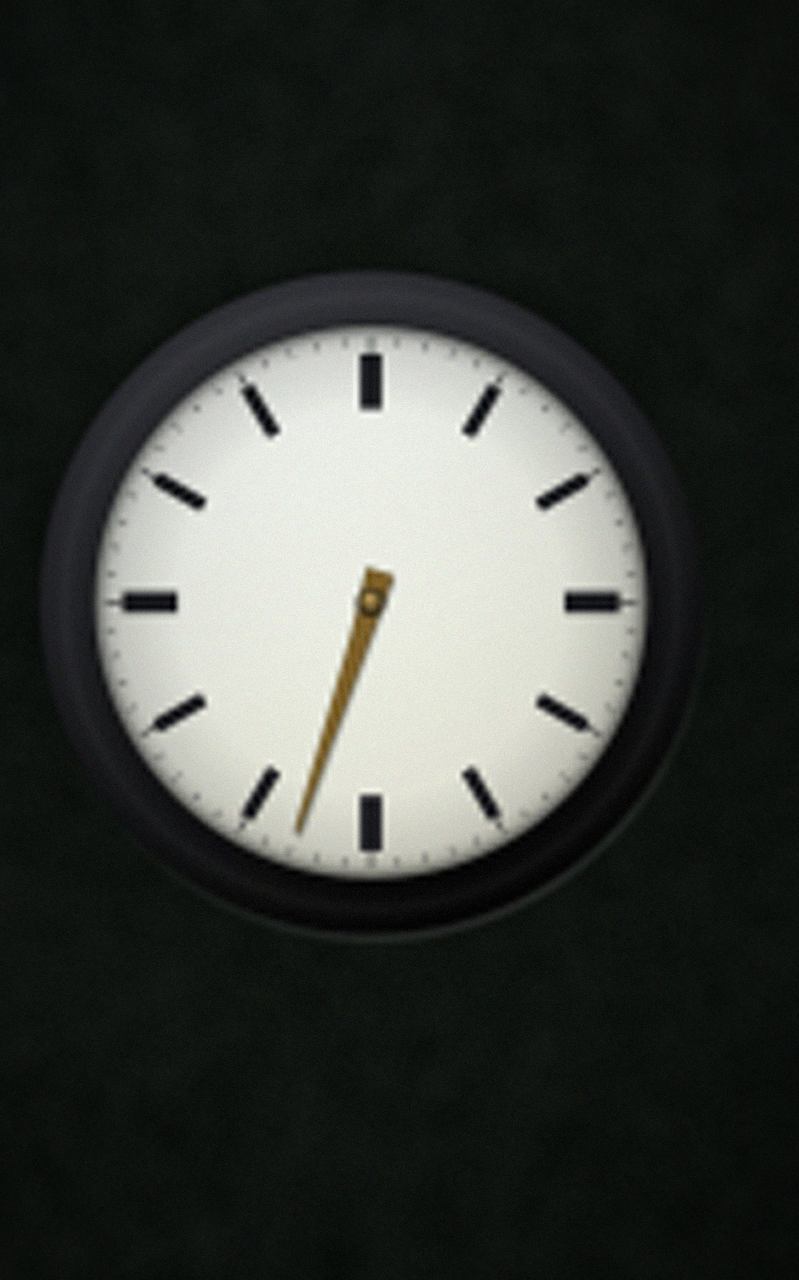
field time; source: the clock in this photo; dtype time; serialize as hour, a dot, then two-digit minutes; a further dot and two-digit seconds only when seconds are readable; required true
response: 6.33
